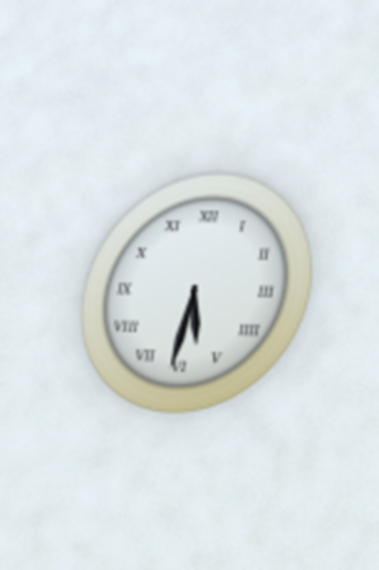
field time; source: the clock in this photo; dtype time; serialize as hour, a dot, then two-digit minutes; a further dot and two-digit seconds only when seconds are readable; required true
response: 5.31
